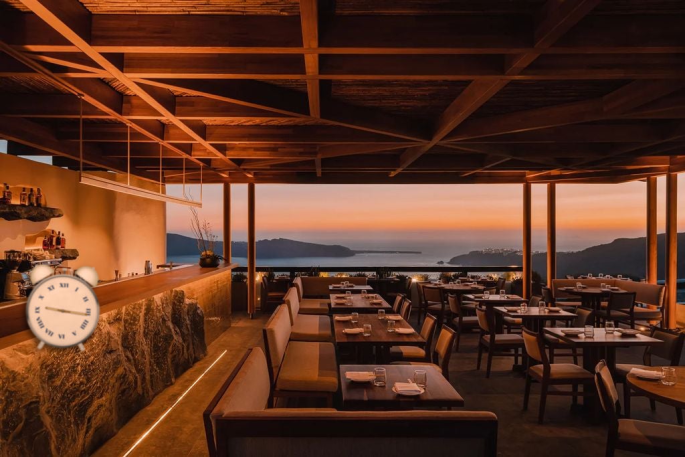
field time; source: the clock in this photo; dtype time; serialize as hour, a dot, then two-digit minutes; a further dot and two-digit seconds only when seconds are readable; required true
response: 9.16
